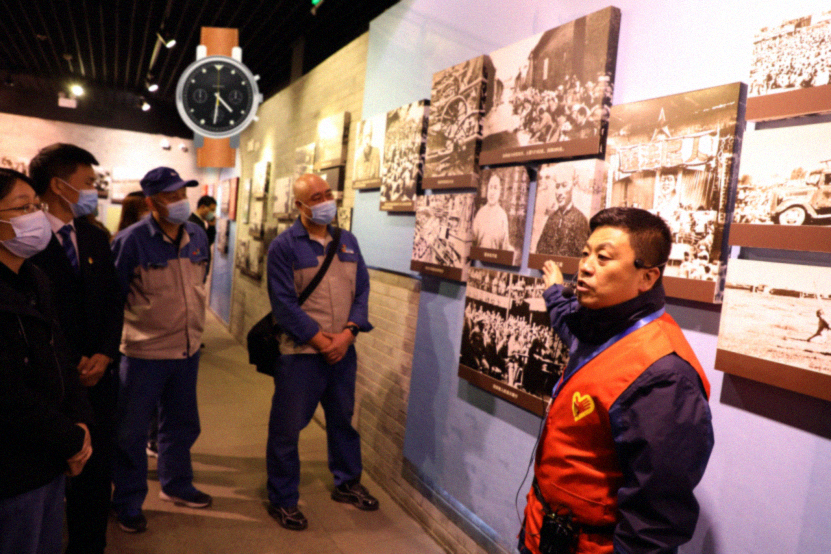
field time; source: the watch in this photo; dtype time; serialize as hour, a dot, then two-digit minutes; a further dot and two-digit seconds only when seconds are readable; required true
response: 4.31
